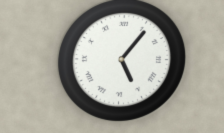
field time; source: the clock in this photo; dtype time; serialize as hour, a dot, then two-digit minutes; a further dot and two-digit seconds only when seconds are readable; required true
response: 5.06
